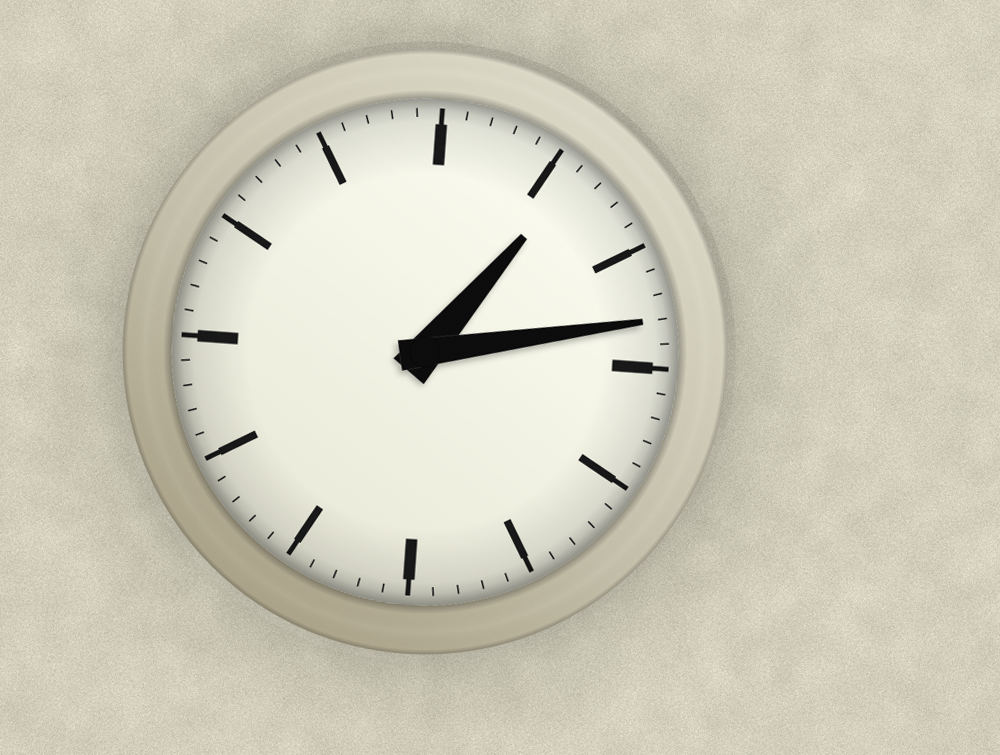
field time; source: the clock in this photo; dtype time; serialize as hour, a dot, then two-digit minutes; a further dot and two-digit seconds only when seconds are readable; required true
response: 1.13
